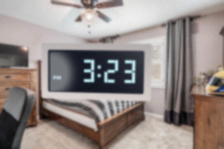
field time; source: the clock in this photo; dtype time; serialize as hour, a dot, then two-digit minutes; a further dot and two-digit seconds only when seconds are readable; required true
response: 3.23
